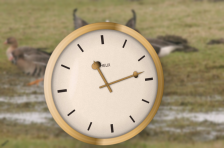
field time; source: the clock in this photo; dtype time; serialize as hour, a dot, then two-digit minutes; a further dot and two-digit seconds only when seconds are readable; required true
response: 11.13
